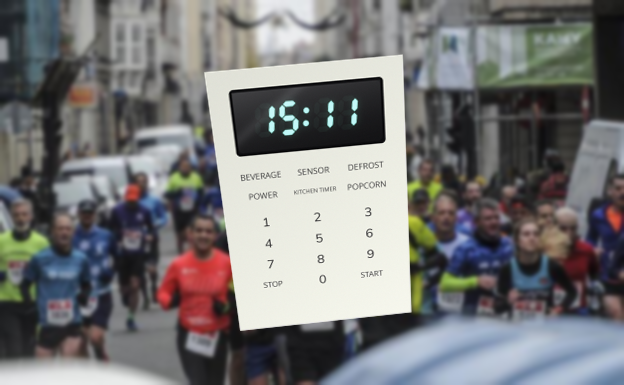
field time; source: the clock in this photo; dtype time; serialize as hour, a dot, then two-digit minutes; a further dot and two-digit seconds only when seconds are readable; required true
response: 15.11
